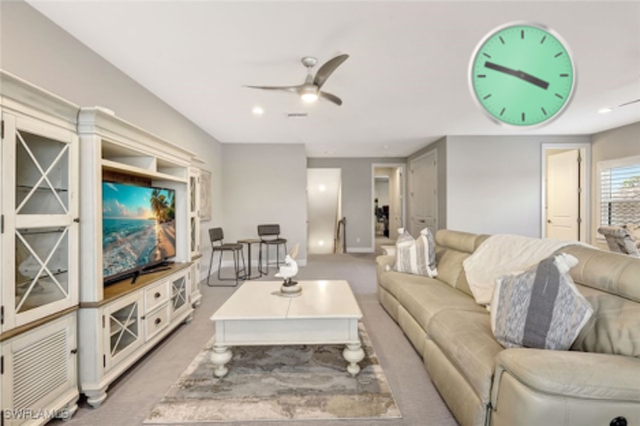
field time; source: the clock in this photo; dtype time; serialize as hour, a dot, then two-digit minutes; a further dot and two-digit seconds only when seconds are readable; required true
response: 3.48
